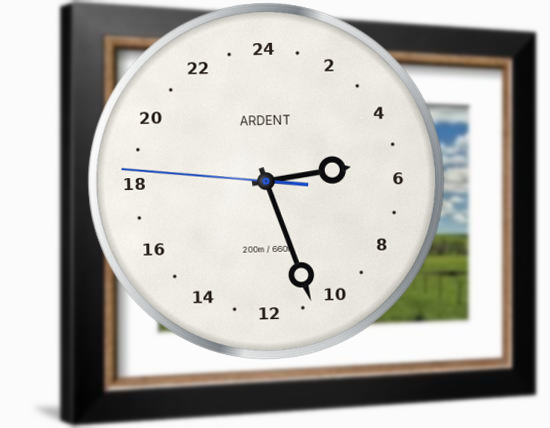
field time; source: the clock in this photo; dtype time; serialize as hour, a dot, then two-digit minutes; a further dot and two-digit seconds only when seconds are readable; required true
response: 5.26.46
